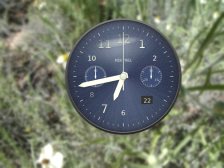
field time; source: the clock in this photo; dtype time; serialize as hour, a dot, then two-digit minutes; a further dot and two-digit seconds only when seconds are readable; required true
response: 6.43
